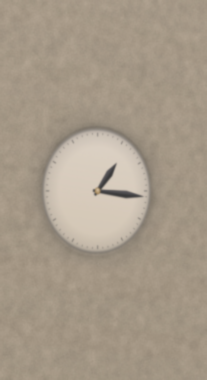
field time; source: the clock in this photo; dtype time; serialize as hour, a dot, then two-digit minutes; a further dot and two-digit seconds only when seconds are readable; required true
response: 1.16
